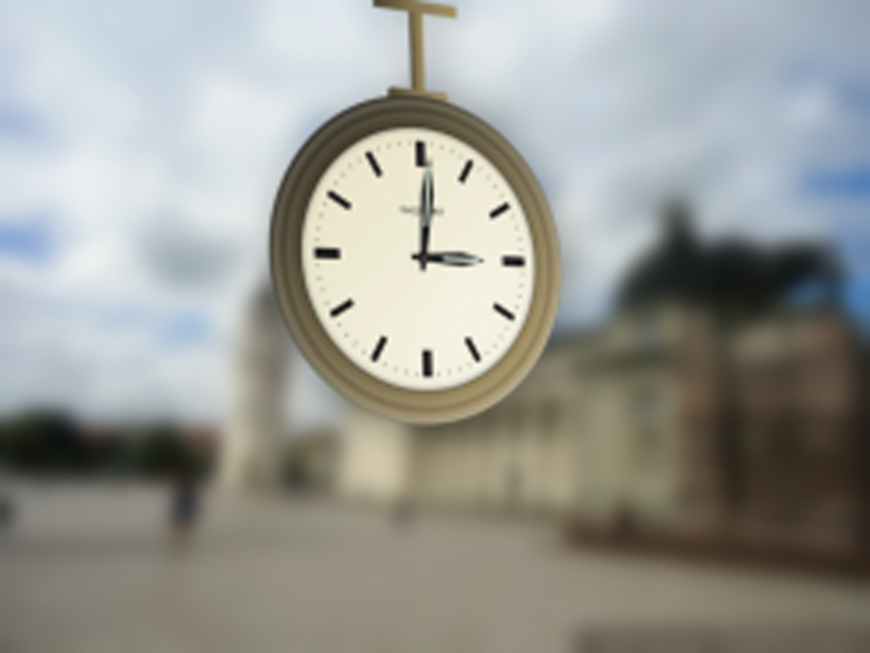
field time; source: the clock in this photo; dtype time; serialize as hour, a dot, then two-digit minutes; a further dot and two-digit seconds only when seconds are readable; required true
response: 3.01
